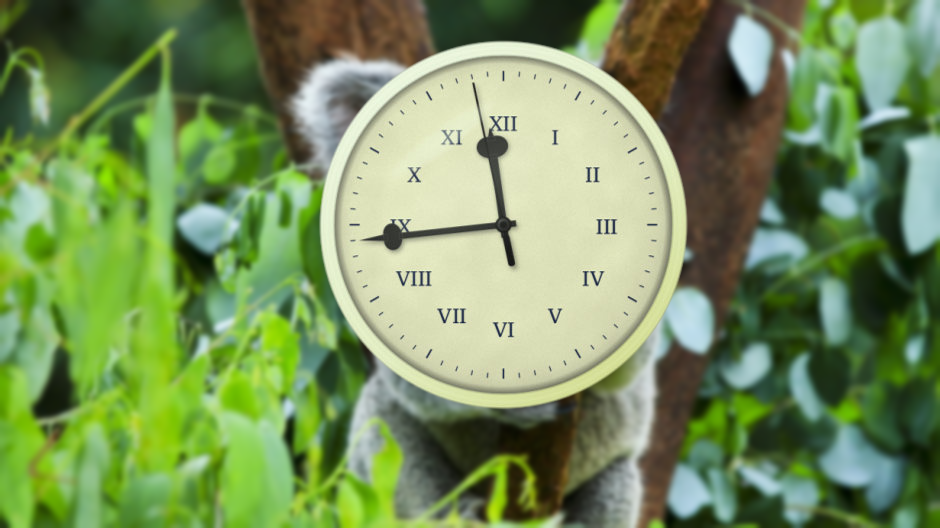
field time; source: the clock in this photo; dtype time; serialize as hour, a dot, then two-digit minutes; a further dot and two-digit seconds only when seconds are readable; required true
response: 11.43.58
